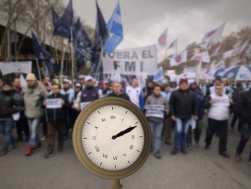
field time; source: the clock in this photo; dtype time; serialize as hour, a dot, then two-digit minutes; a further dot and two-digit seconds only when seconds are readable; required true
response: 2.11
